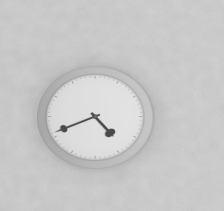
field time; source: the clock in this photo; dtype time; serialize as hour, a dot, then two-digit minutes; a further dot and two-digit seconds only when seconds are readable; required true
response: 4.41
